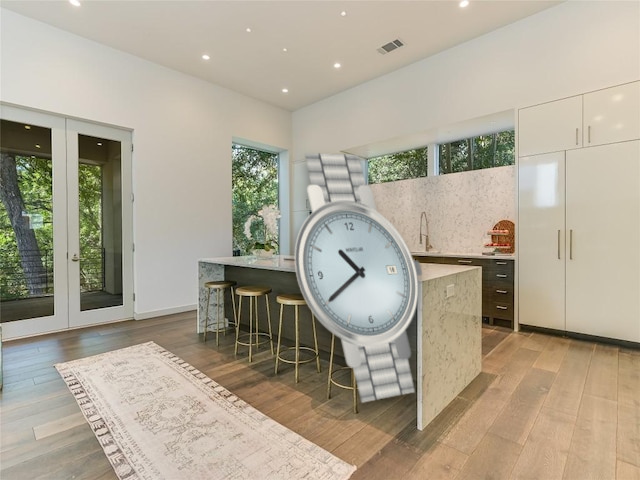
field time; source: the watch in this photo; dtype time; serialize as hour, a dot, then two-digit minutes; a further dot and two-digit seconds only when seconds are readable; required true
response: 10.40
